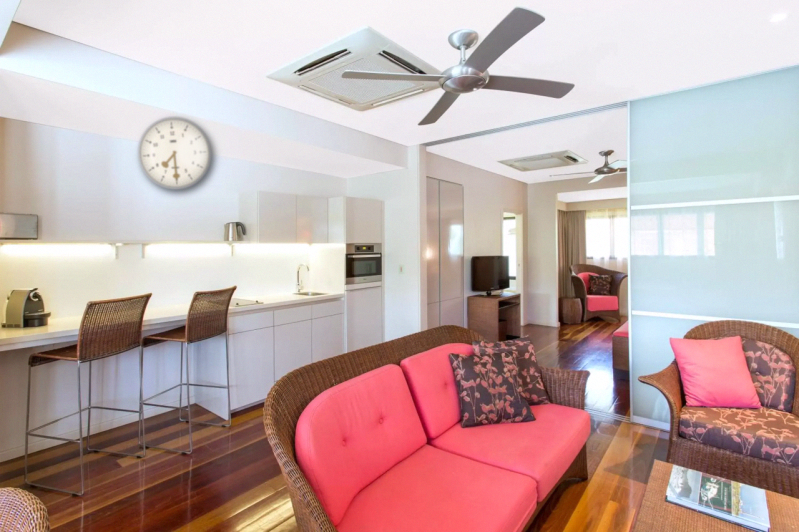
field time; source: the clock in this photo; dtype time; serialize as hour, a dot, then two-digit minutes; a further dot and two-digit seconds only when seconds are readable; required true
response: 7.30
